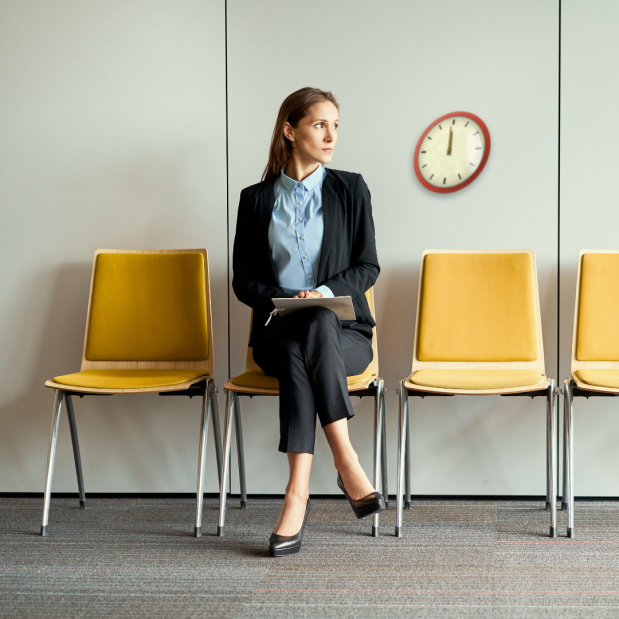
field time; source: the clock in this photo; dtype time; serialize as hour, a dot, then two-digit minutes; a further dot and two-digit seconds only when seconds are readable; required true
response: 11.59
